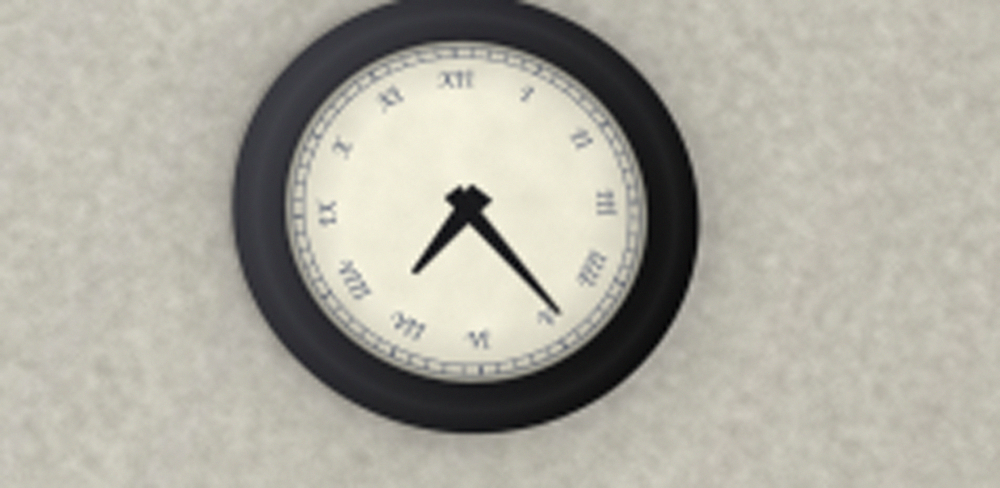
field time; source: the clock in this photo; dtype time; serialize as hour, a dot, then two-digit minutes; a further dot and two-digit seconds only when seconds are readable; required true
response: 7.24
